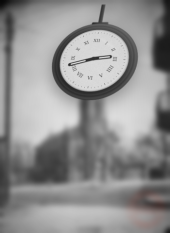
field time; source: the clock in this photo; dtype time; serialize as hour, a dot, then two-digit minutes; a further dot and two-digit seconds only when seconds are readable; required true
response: 2.42
